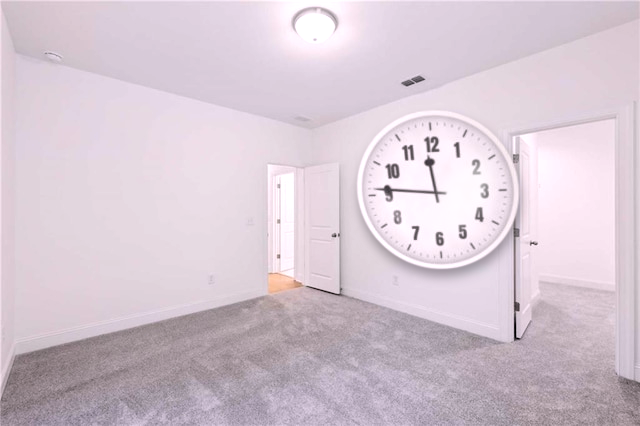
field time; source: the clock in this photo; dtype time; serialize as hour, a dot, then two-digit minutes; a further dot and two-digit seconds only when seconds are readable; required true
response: 11.46
